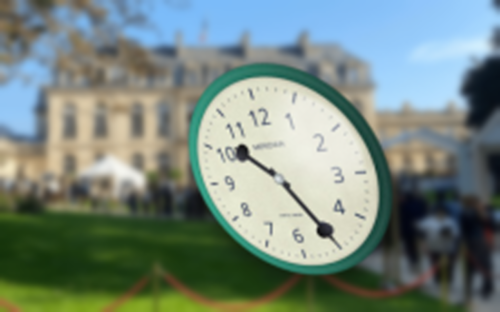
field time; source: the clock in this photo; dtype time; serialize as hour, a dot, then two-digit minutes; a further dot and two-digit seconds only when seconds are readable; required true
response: 10.25
